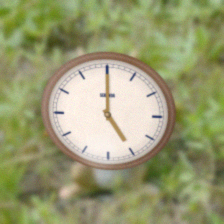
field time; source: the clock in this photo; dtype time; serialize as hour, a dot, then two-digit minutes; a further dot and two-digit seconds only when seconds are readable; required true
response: 5.00
